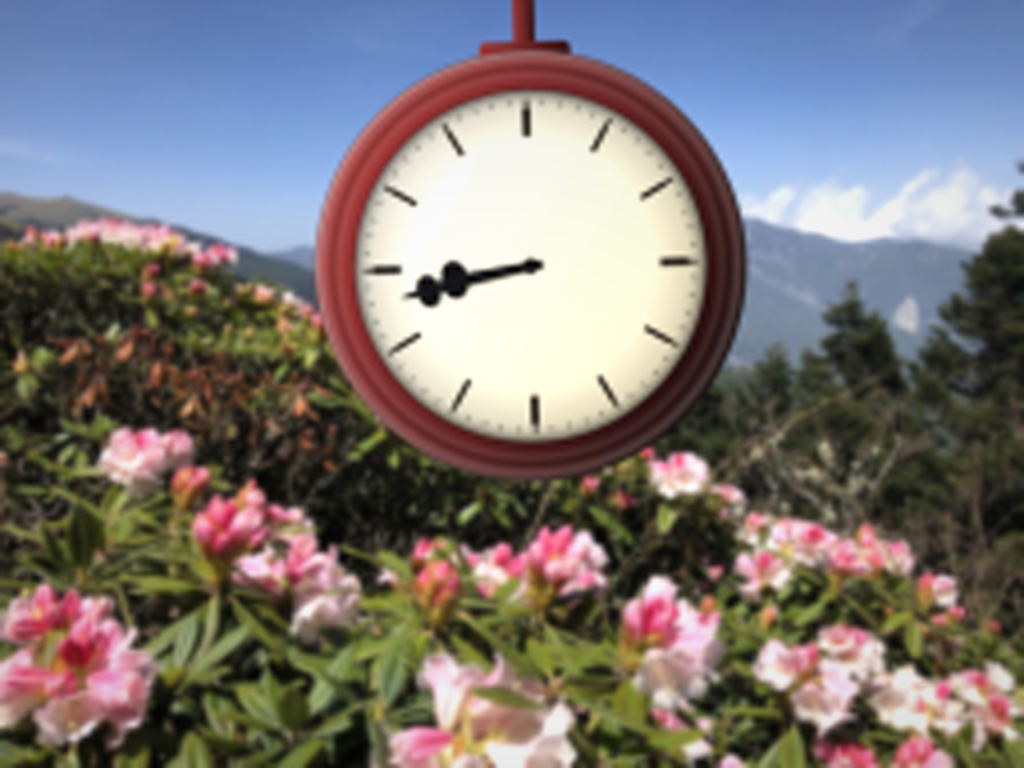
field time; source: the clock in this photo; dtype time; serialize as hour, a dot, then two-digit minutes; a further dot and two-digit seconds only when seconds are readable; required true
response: 8.43
